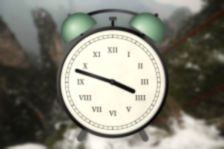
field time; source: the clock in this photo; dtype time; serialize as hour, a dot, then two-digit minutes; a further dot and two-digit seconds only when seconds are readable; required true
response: 3.48
